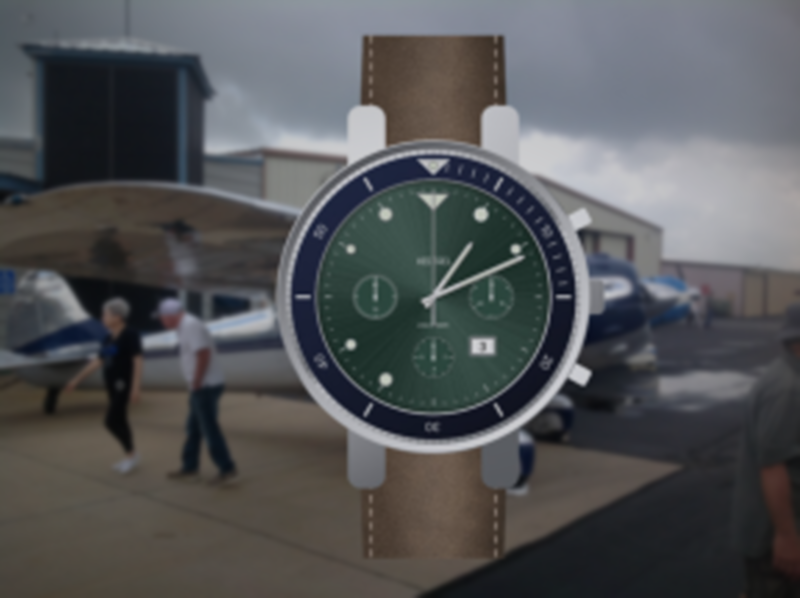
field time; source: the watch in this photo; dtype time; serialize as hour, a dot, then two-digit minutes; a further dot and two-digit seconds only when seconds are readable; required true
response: 1.11
